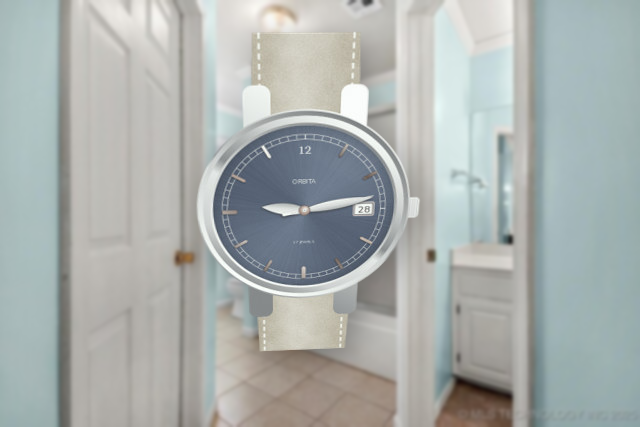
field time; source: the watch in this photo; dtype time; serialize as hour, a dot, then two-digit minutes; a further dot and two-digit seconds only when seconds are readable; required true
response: 9.13.13
